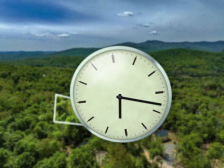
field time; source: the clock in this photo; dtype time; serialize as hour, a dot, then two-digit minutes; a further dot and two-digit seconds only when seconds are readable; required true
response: 6.18
